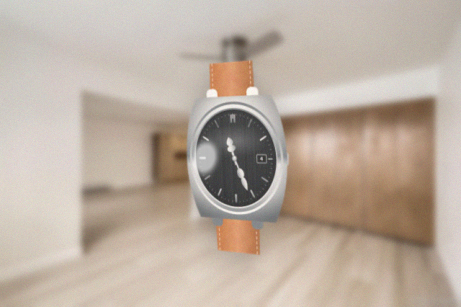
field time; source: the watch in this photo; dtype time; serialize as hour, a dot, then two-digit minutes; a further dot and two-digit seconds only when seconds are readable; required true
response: 11.26
